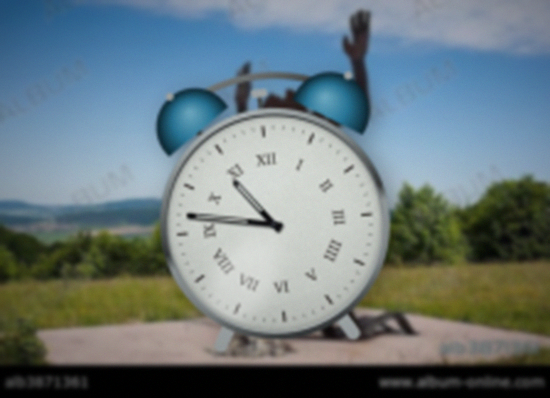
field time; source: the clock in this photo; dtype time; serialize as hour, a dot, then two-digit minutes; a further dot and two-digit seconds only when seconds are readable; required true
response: 10.47
